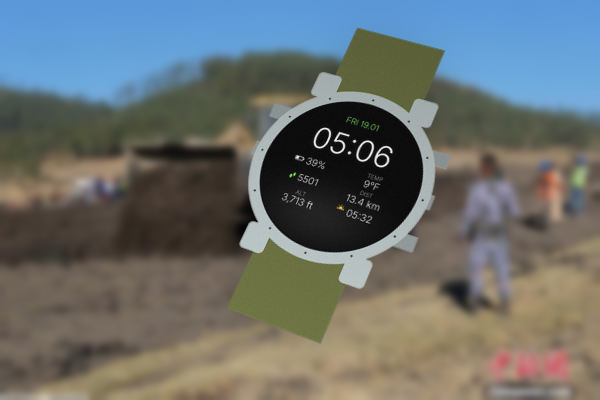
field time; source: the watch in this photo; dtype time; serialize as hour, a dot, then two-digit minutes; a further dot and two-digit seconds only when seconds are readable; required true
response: 5.06
